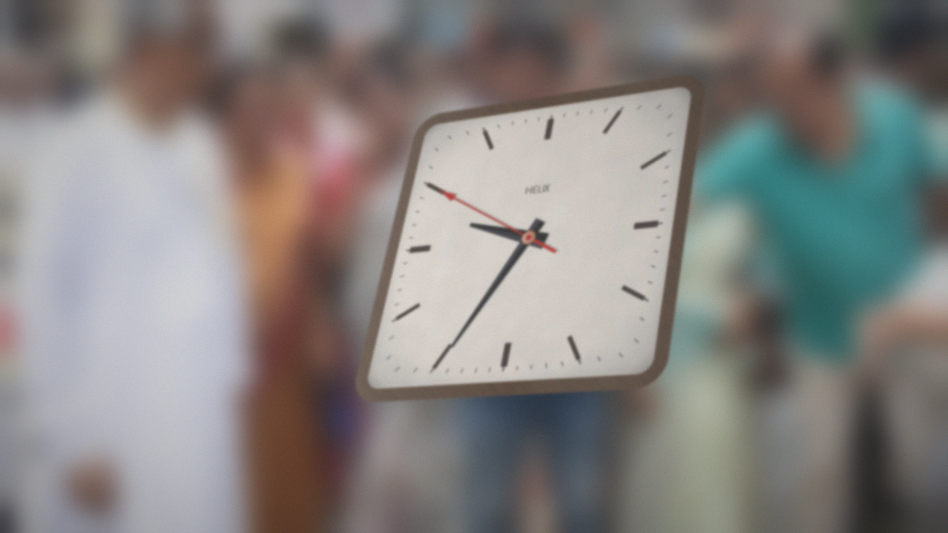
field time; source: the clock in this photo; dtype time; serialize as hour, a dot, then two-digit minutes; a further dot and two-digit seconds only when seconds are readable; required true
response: 9.34.50
